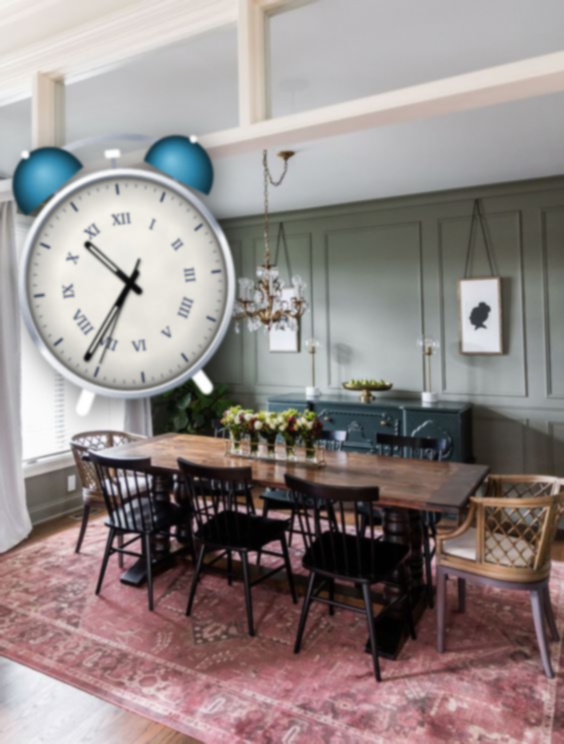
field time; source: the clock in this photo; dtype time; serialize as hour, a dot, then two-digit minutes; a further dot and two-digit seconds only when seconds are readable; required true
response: 10.36.35
